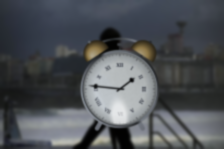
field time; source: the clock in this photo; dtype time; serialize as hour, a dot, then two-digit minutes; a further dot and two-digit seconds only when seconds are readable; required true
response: 1.46
